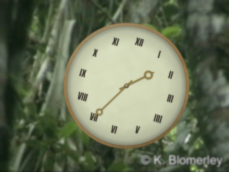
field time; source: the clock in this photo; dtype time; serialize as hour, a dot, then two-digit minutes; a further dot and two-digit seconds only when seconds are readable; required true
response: 1.35
